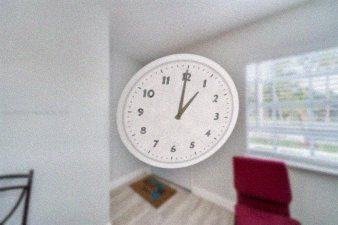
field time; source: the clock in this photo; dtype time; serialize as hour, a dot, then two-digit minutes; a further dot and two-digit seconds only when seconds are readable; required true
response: 1.00
